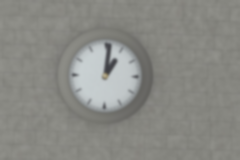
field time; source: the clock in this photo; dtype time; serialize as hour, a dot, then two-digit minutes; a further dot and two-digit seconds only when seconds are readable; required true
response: 1.01
